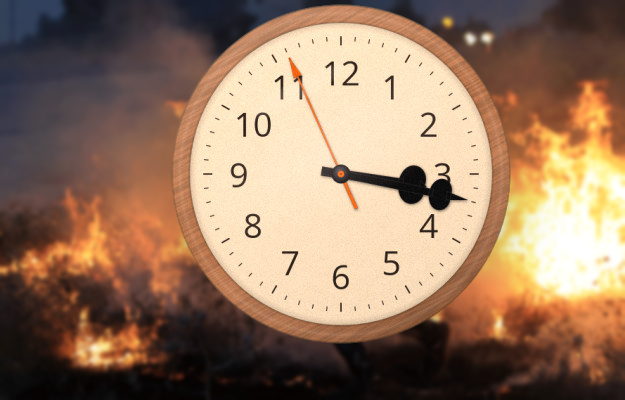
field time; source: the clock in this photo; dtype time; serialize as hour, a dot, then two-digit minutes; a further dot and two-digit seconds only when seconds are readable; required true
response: 3.16.56
